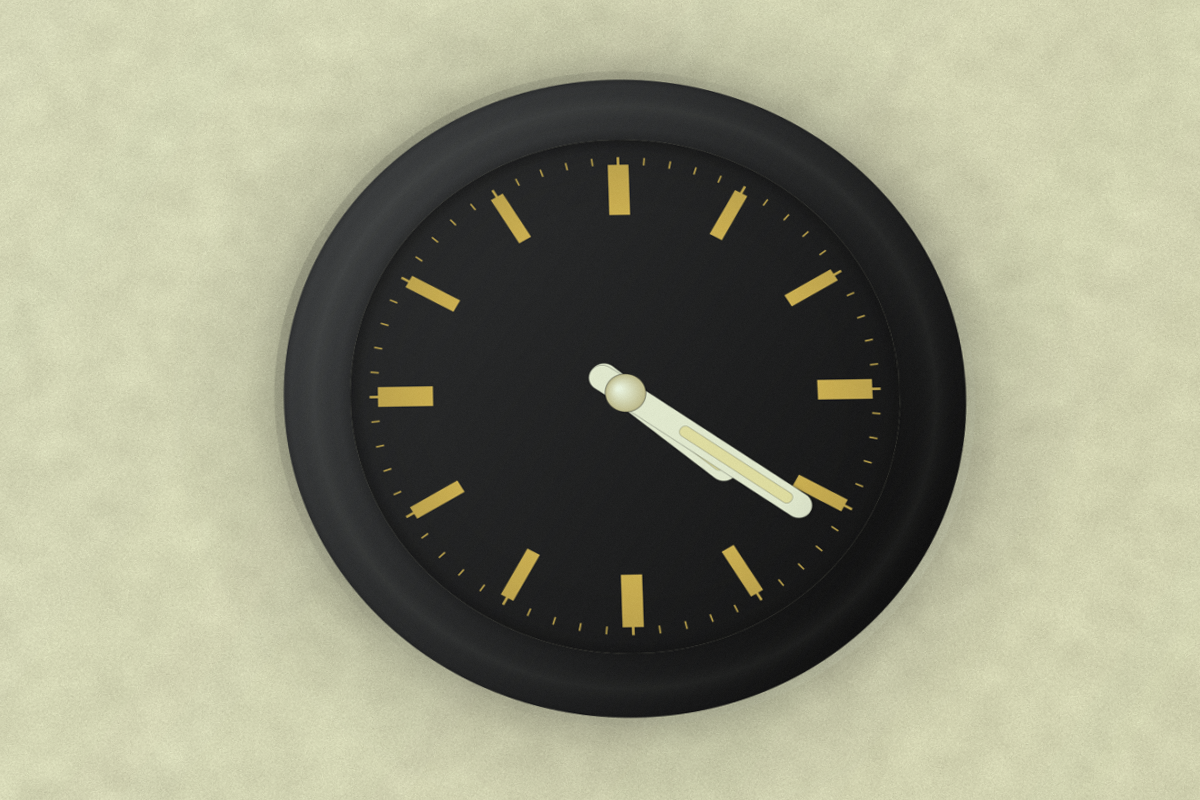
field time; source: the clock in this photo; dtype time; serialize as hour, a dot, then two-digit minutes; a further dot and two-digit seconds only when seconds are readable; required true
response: 4.21
